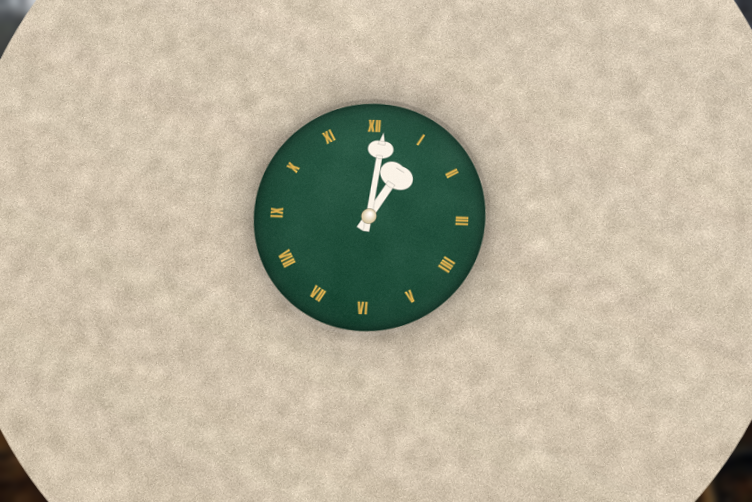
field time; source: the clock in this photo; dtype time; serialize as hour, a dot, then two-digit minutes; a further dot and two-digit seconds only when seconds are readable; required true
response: 1.01
